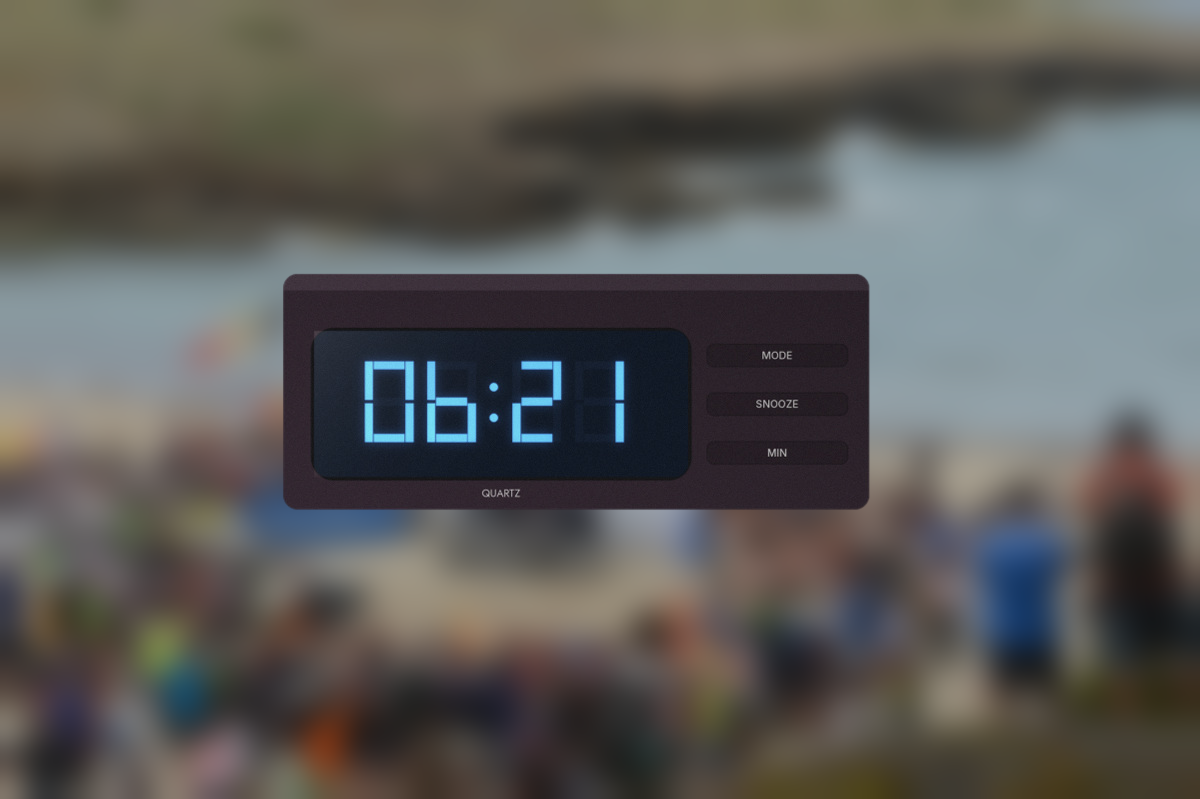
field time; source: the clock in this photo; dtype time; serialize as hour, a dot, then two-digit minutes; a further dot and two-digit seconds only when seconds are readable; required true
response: 6.21
